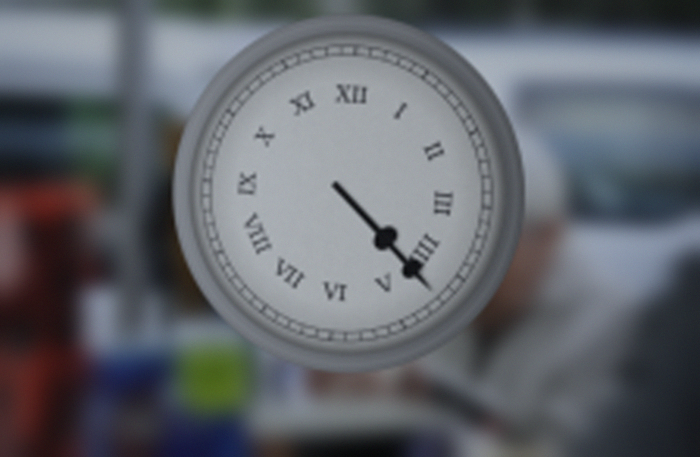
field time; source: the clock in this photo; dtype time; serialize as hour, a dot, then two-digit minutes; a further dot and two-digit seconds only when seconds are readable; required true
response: 4.22
